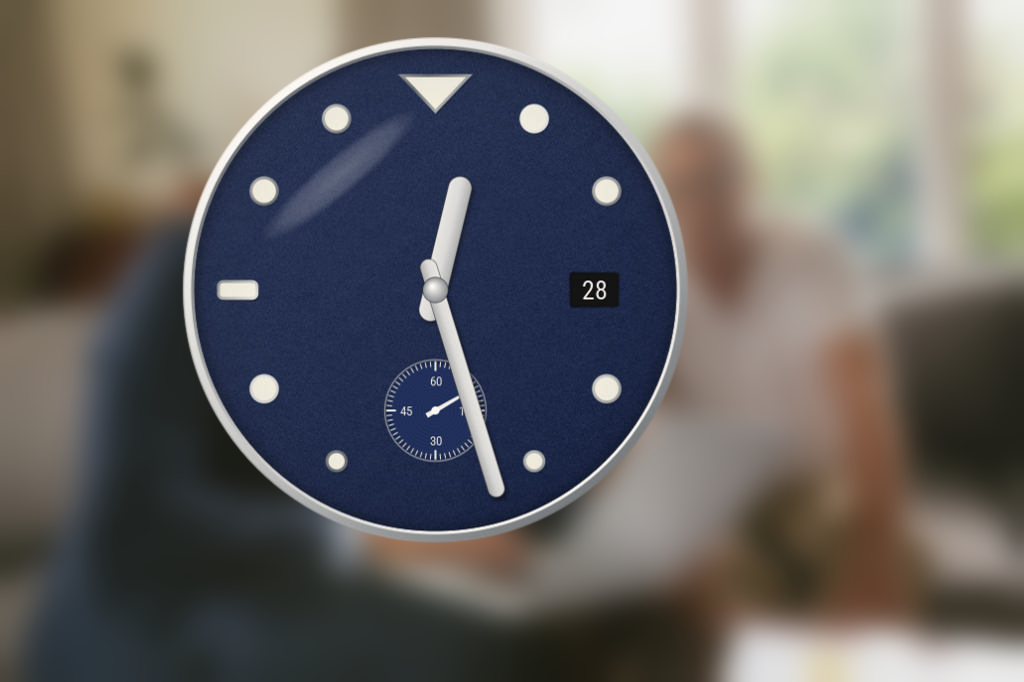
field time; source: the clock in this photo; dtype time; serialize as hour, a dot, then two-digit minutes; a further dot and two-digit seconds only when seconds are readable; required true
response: 12.27.10
